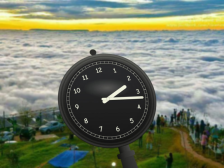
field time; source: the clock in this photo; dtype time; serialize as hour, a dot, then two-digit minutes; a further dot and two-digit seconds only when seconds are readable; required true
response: 2.17
